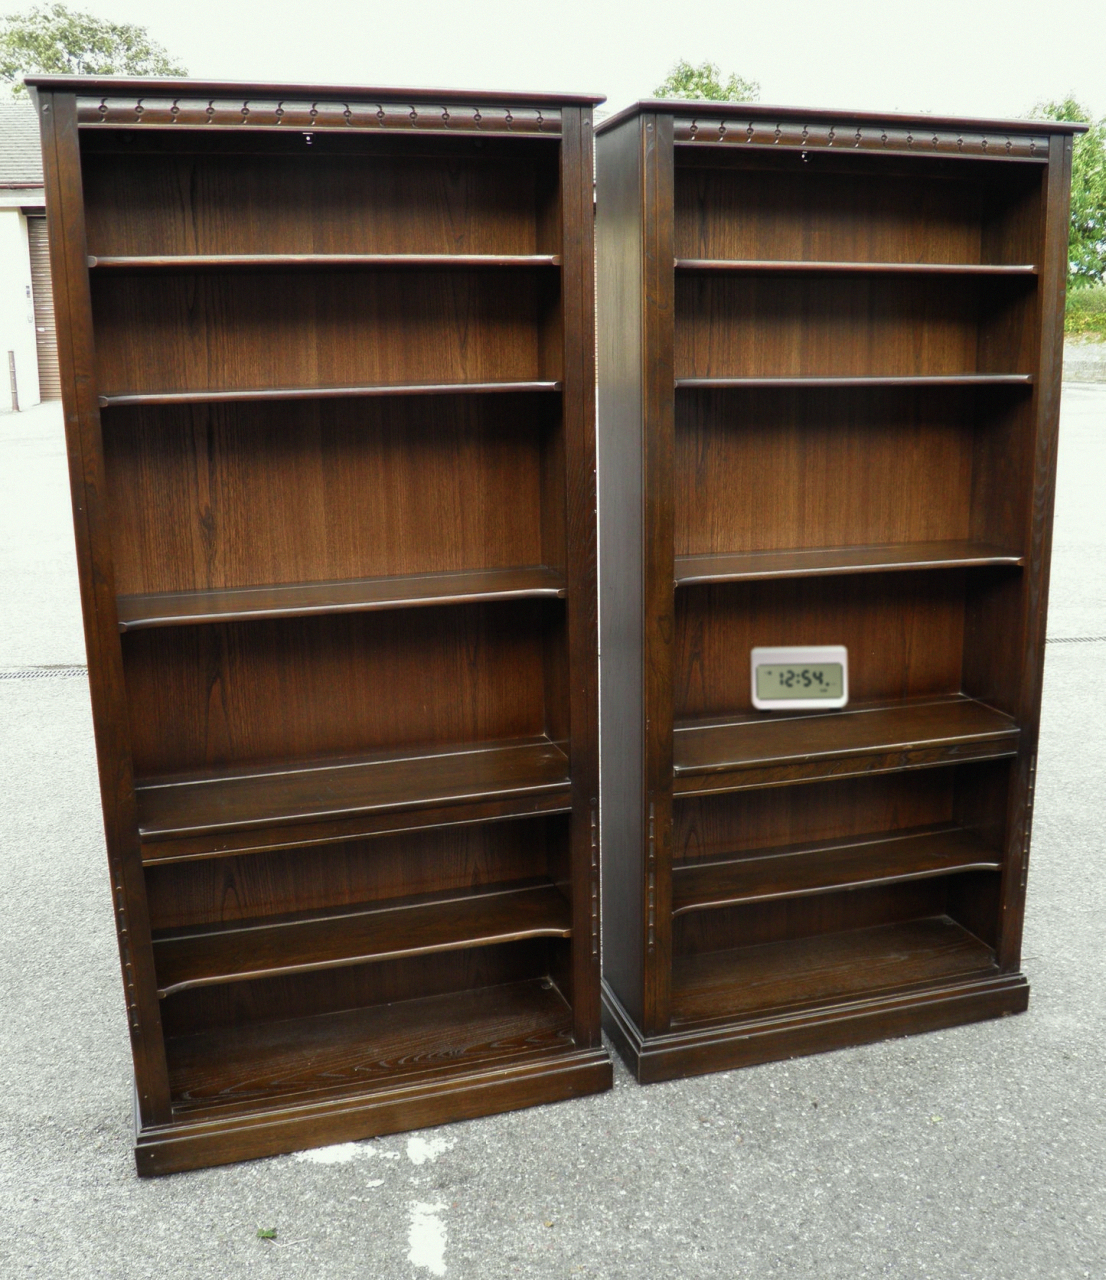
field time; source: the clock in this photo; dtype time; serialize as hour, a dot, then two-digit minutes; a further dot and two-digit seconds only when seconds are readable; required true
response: 12.54
